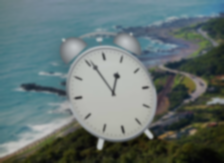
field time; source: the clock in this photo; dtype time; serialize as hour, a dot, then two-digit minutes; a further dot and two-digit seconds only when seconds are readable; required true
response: 12.56
